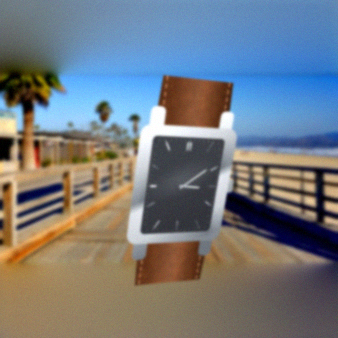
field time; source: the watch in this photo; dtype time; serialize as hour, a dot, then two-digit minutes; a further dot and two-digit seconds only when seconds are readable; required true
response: 3.09
